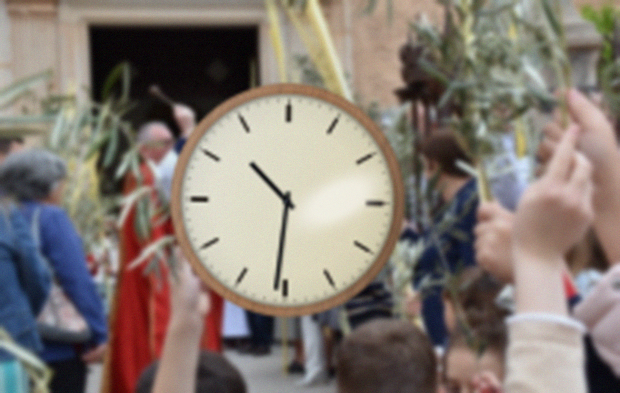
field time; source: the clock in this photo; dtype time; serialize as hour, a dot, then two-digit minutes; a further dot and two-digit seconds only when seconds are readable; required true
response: 10.31
